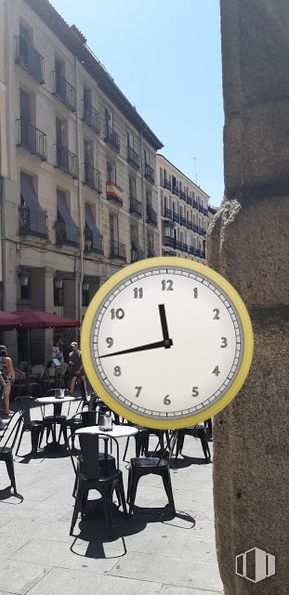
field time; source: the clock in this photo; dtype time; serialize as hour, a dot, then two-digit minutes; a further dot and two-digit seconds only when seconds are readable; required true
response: 11.43
